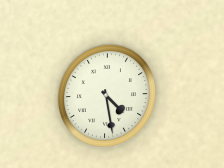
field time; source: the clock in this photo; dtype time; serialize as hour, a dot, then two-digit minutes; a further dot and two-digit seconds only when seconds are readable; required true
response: 4.28
